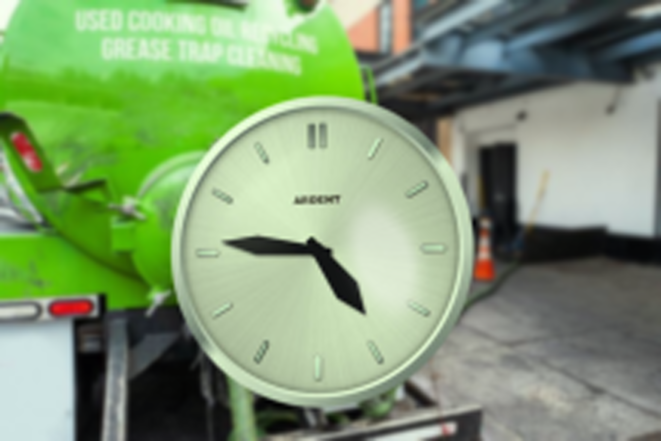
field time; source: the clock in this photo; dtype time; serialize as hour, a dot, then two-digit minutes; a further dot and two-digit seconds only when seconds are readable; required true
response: 4.46
